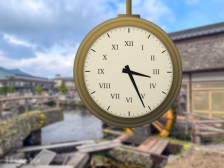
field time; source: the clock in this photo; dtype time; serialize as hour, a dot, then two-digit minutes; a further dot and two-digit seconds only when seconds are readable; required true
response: 3.26
